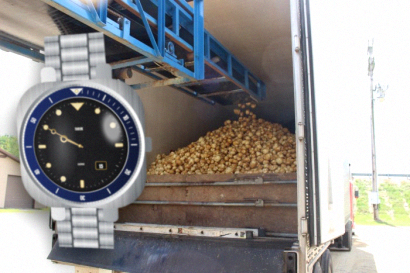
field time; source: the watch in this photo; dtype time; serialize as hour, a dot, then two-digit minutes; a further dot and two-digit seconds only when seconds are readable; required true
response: 9.50
